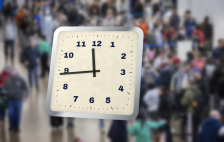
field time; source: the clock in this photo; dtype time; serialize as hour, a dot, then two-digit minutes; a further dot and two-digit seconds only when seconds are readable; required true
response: 11.44
